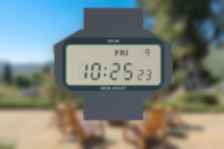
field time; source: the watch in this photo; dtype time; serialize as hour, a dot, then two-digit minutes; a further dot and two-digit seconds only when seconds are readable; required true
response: 10.25.23
